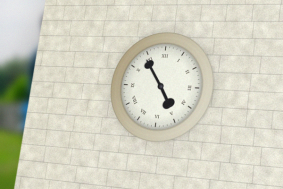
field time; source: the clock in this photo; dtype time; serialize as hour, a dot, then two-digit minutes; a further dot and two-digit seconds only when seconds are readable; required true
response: 4.54
